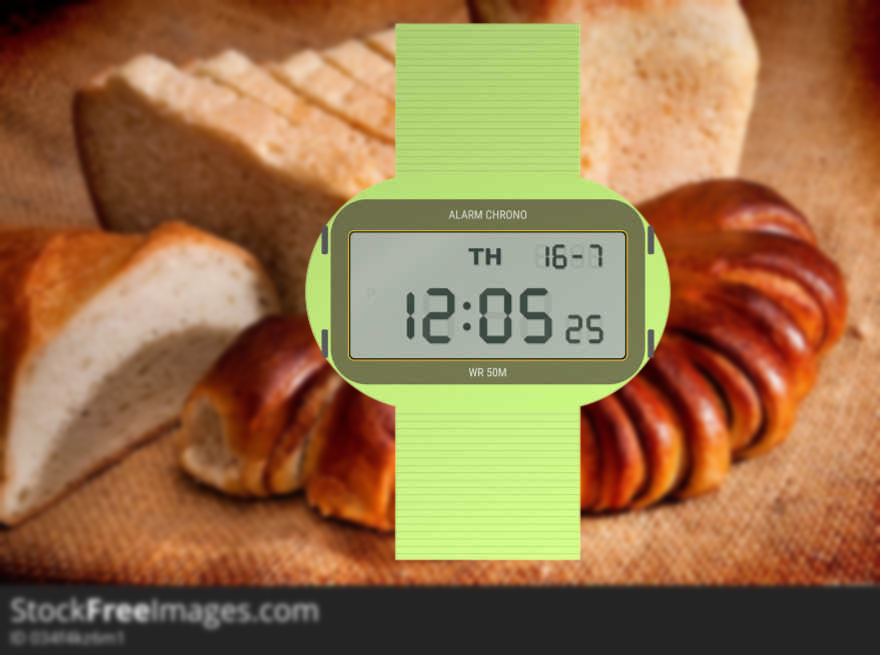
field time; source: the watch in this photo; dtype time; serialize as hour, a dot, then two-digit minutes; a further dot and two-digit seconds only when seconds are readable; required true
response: 12.05.25
